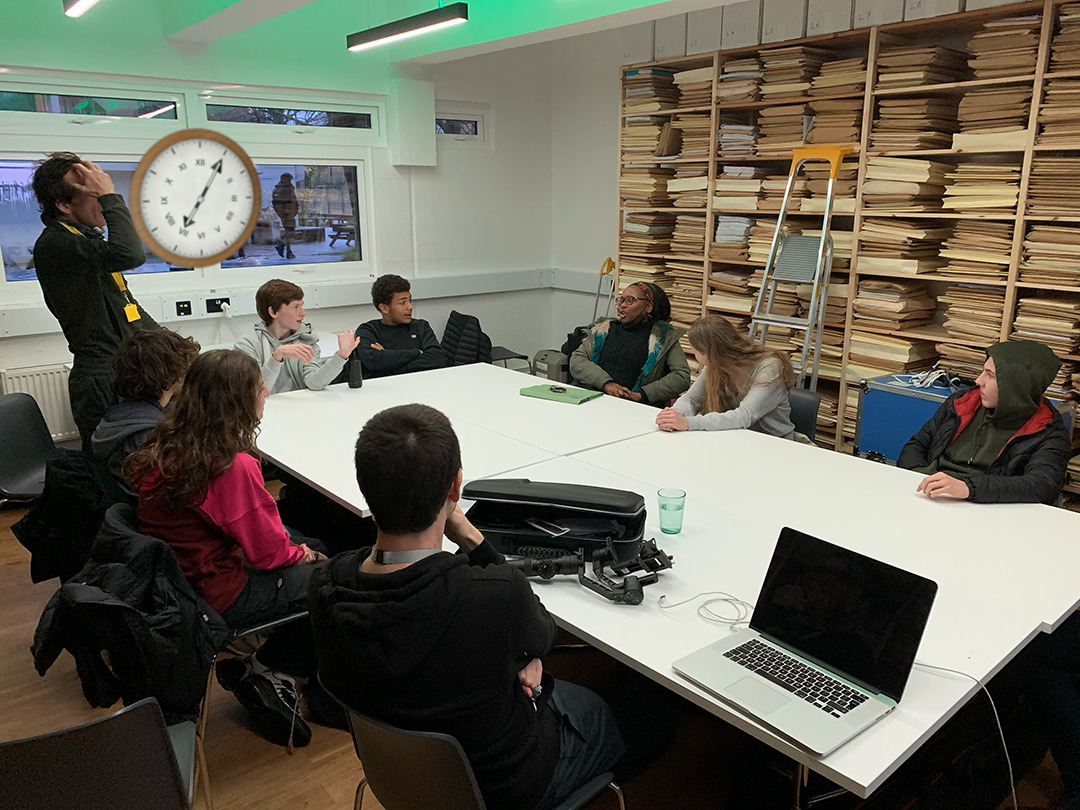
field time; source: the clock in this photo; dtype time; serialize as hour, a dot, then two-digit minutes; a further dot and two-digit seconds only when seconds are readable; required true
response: 7.05
